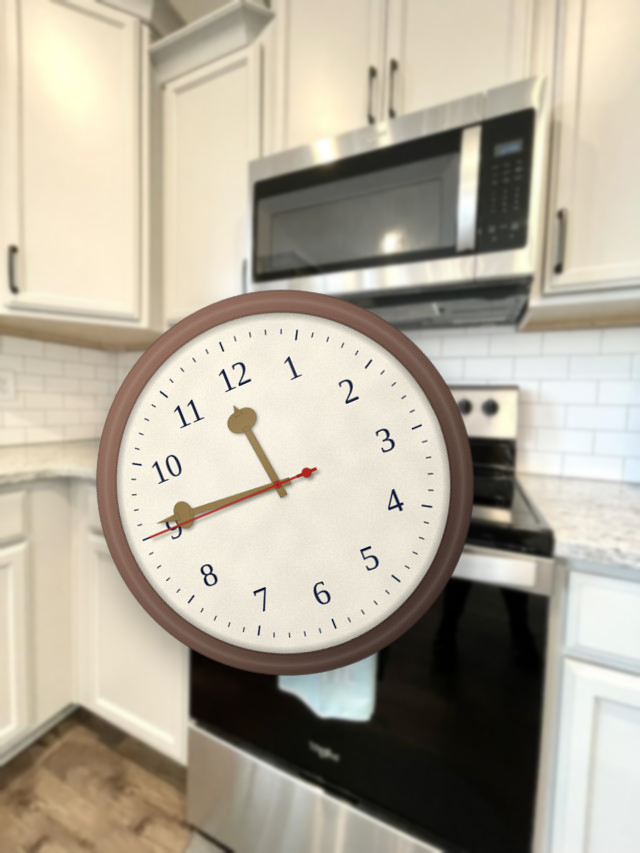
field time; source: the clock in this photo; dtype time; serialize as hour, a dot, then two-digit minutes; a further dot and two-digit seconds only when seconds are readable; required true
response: 11.45.45
